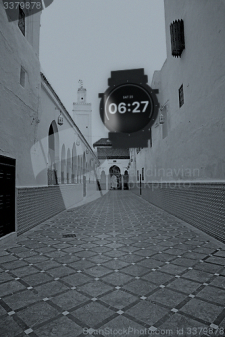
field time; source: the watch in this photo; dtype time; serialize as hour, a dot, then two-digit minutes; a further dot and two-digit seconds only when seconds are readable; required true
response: 6.27
